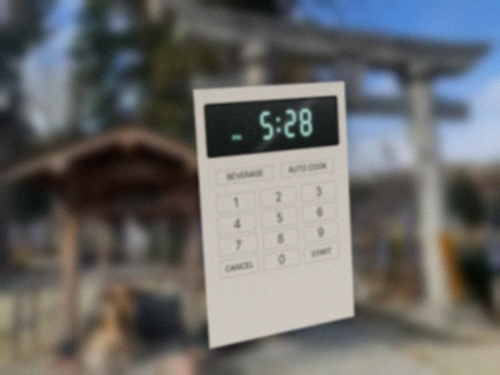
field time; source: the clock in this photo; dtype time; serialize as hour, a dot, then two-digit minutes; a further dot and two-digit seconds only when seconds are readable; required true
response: 5.28
